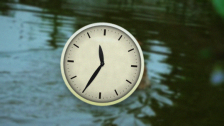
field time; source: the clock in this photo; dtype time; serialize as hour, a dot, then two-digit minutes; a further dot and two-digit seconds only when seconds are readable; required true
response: 11.35
